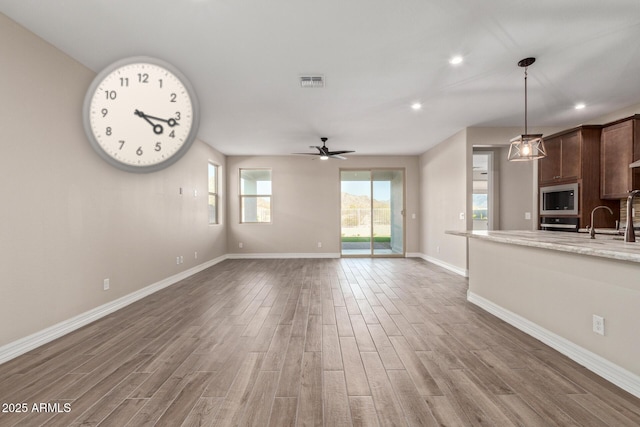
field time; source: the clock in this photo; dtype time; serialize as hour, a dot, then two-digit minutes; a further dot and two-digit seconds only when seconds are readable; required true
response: 4.17
